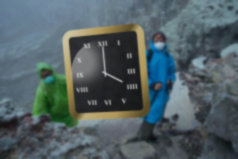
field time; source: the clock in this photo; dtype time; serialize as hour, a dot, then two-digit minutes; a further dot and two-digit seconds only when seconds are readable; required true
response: 4.00
